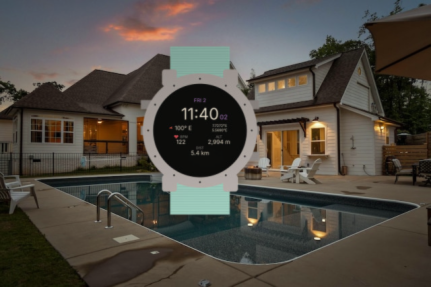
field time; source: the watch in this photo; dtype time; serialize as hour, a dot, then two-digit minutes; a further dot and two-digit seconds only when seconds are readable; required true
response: 11.40
